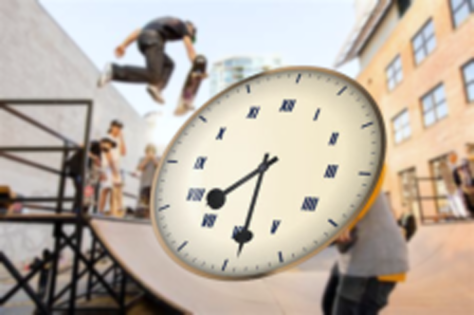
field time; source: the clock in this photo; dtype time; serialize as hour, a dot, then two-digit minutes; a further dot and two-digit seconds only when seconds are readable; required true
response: 7.29
